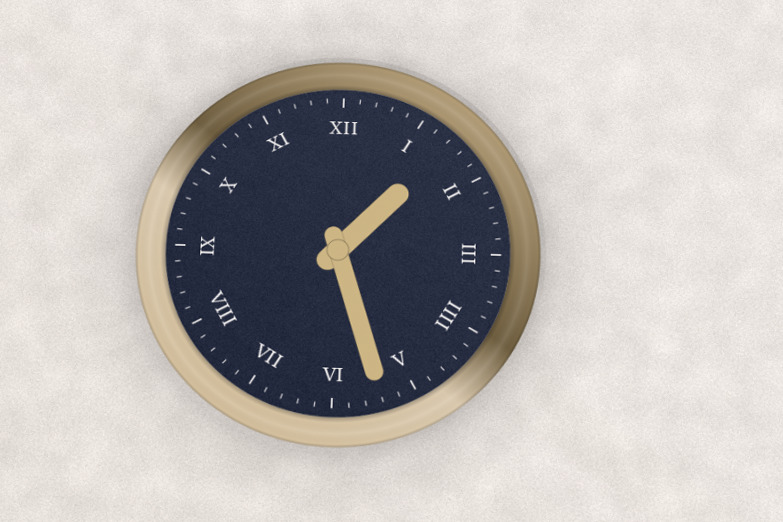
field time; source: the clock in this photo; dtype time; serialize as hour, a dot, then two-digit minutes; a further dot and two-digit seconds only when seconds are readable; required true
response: 1.27
